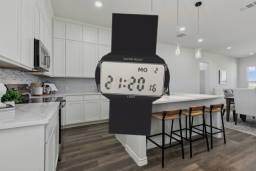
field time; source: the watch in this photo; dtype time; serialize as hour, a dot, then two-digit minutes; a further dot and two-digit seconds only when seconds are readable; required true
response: 21.20.16
